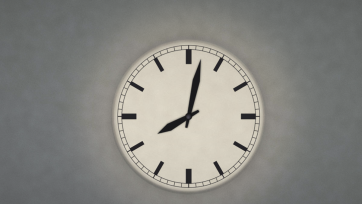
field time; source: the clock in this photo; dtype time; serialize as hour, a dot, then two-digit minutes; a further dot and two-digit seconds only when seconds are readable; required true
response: 8.02
